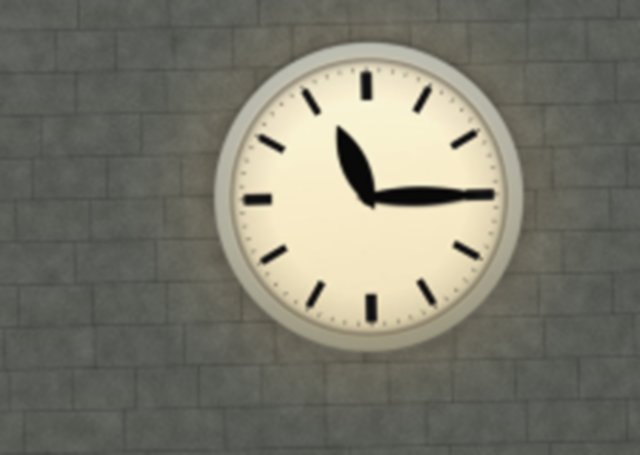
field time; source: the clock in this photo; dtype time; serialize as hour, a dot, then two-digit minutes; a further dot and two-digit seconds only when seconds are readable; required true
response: 11.15
